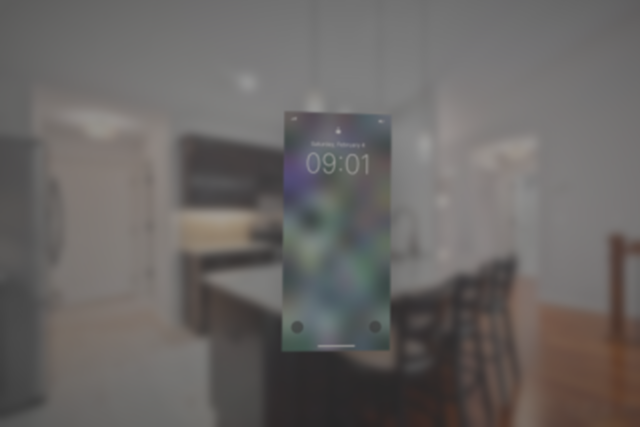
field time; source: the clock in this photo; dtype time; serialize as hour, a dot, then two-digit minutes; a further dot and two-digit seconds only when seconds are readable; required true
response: 9.01
